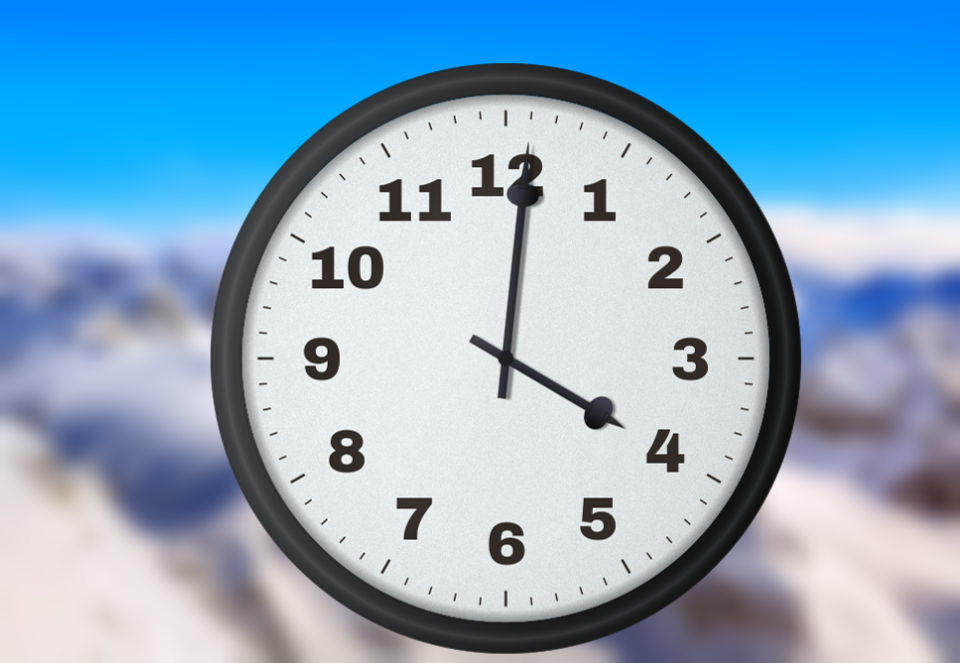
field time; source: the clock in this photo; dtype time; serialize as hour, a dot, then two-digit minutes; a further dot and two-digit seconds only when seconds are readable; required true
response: 4.01
